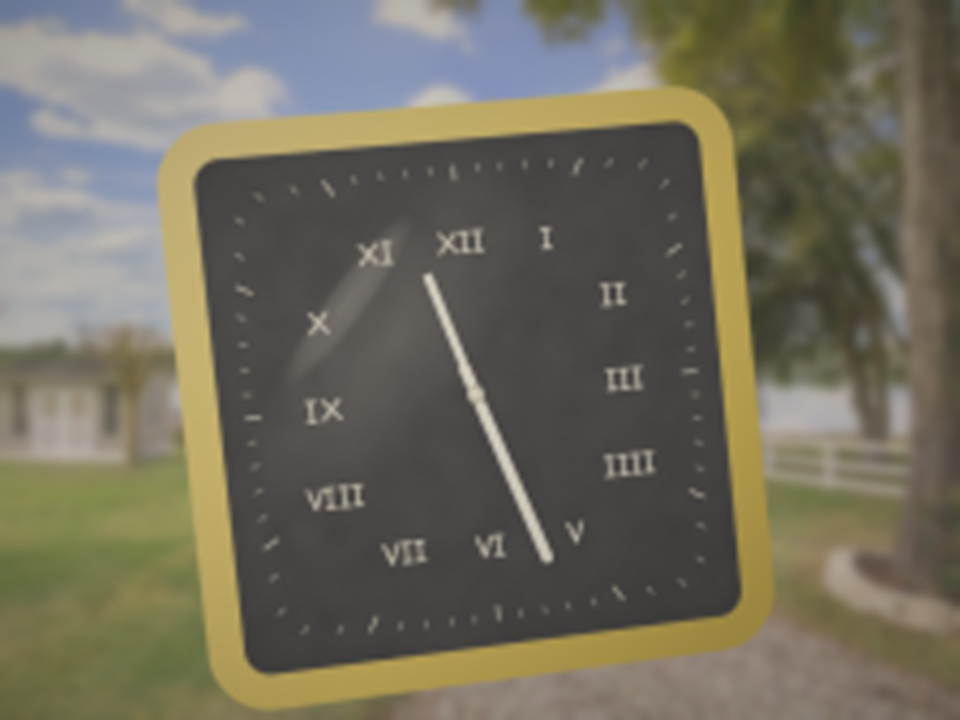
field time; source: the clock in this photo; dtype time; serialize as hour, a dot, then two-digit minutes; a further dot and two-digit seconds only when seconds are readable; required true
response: 11.27
